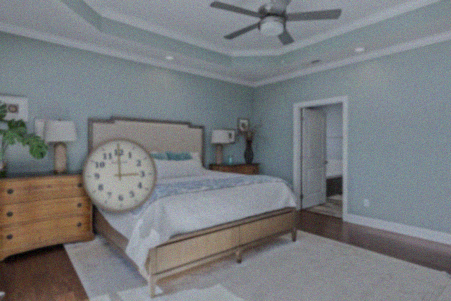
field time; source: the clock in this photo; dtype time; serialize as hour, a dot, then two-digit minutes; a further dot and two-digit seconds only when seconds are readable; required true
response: 3.00
